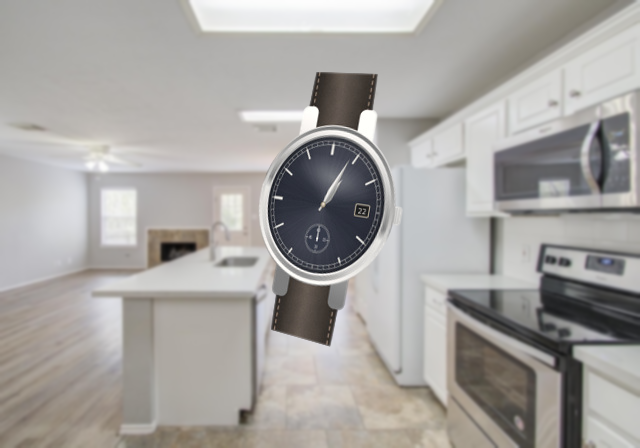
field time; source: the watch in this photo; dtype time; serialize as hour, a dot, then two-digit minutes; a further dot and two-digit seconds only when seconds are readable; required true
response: 1.04
